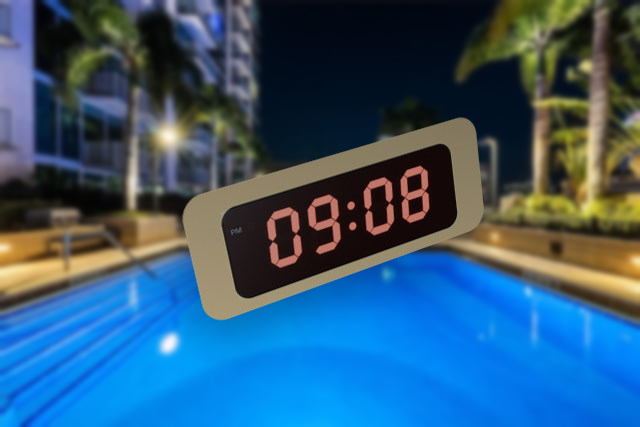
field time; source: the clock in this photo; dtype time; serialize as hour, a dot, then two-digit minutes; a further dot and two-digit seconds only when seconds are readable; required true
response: 9.08
